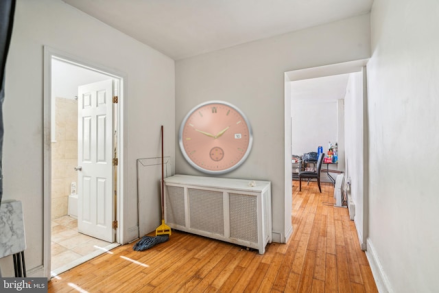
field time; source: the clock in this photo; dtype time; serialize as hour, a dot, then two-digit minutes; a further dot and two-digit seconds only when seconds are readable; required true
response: 1.49
